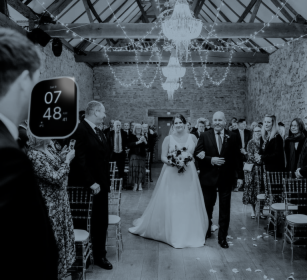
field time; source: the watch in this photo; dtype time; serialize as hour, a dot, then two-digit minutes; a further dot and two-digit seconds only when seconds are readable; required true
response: 7.48
